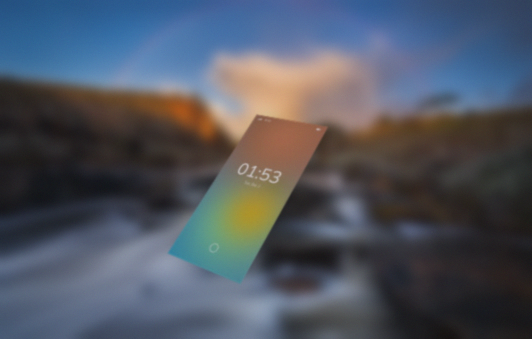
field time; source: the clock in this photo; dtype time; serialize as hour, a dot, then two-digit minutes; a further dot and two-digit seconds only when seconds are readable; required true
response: 1.53
